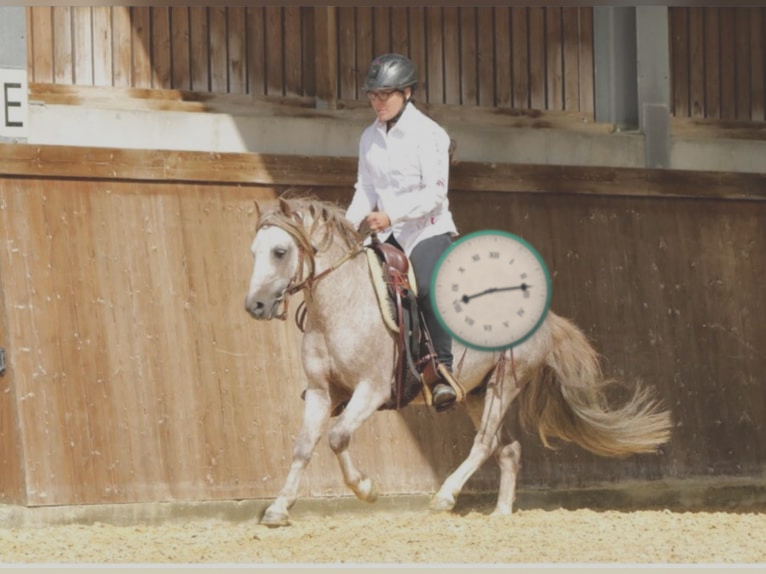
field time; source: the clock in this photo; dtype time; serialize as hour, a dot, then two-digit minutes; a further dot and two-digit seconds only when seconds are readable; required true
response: 8.13
